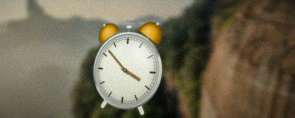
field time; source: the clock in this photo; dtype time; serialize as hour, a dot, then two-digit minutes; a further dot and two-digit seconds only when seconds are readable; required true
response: 3.52
